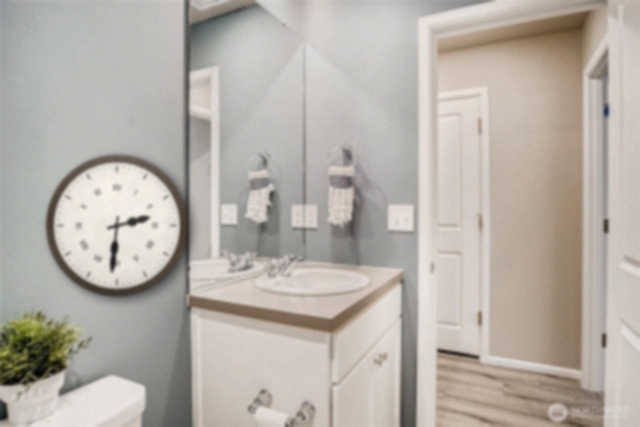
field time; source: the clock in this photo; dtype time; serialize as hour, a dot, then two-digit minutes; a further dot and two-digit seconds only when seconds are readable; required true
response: 2.31
